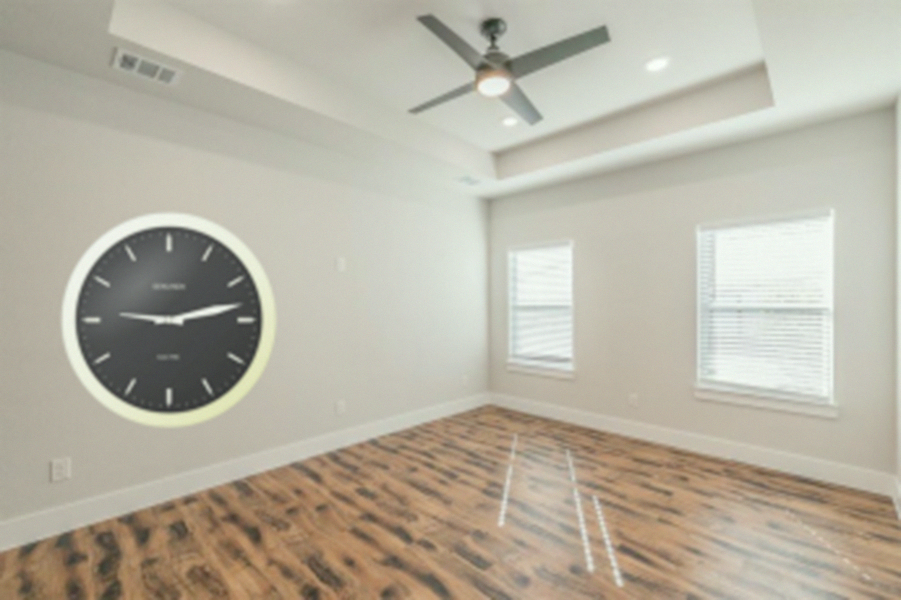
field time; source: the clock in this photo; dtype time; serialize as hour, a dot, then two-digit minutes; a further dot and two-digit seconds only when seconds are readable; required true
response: 9.13
